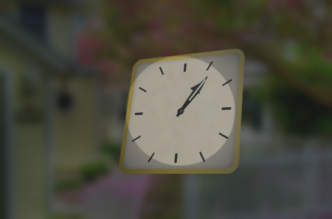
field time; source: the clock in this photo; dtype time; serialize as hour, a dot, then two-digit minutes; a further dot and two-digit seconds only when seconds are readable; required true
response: 1.06
